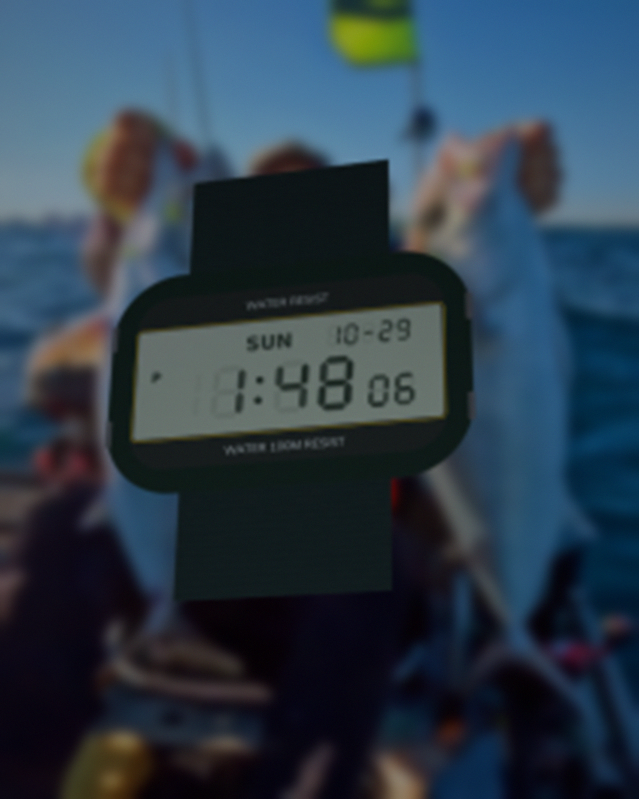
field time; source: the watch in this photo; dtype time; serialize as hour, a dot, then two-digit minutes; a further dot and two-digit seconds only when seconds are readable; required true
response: 1.48.06
